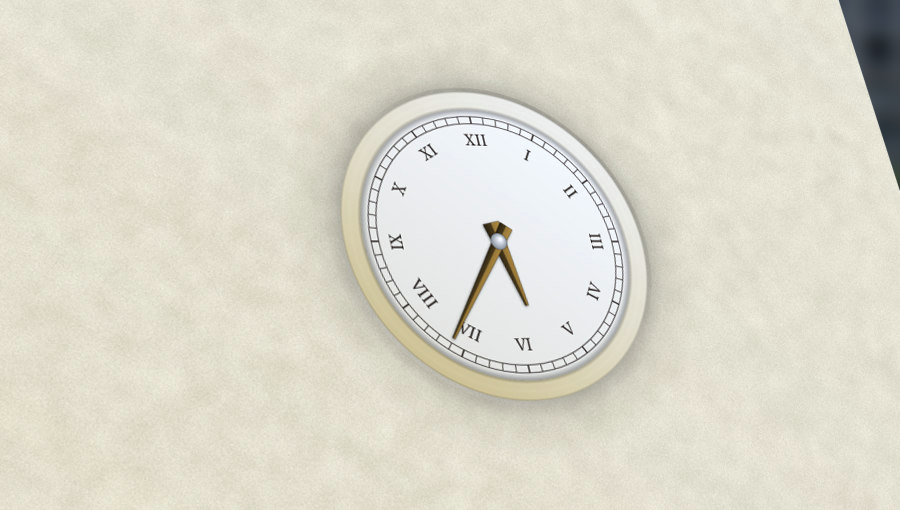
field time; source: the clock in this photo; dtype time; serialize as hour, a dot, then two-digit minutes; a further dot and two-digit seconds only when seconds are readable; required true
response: 5.36
